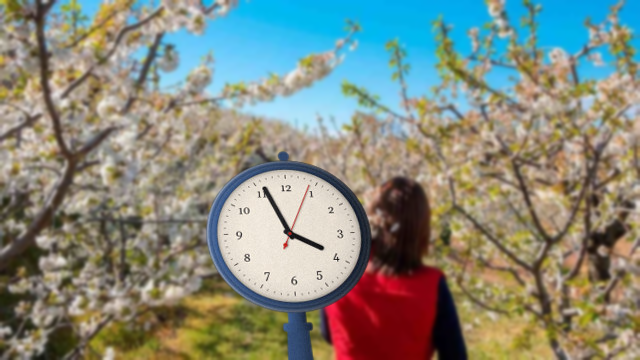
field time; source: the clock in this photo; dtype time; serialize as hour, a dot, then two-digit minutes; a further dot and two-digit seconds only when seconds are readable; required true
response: 3.56.04
